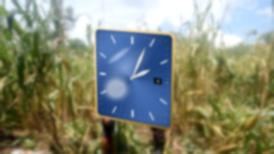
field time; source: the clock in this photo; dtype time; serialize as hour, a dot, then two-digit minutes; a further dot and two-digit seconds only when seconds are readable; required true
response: 2.04
